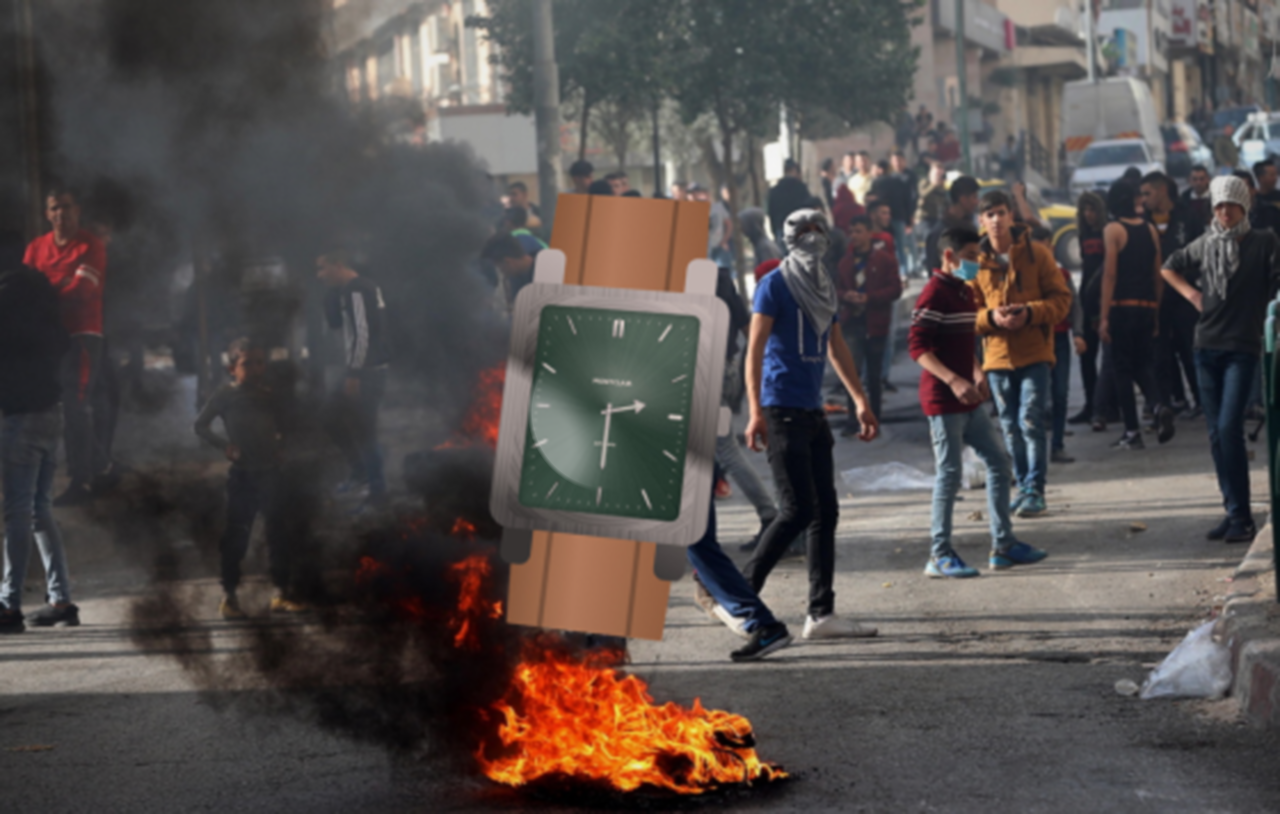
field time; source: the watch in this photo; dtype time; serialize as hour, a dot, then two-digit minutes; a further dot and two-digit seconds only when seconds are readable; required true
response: 2.30
